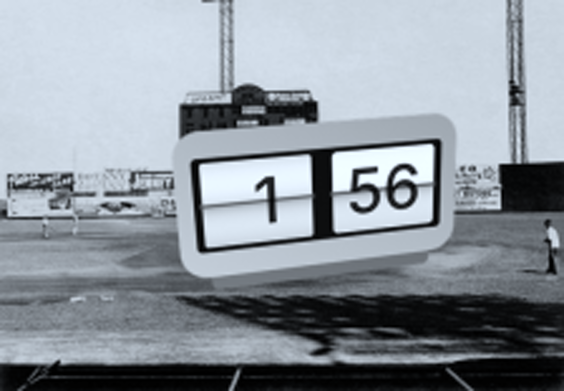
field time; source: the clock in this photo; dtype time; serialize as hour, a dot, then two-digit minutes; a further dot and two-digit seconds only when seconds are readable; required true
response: 1.56
